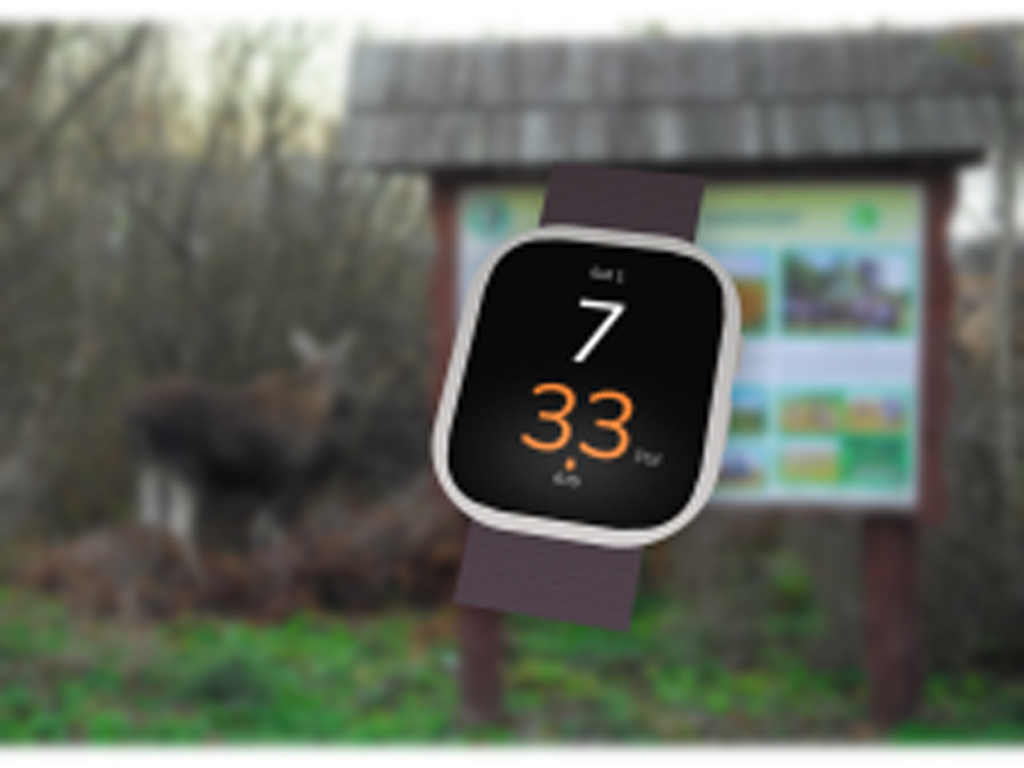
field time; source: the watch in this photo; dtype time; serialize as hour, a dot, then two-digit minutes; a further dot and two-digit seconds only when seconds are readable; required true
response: 7.33
